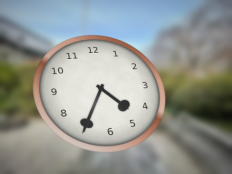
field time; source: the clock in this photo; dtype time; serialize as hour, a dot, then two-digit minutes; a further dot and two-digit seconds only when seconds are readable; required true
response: 4.35
